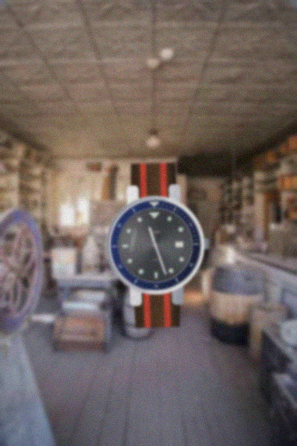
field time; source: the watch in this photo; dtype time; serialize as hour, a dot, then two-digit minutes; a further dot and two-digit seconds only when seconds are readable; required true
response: 11.27
